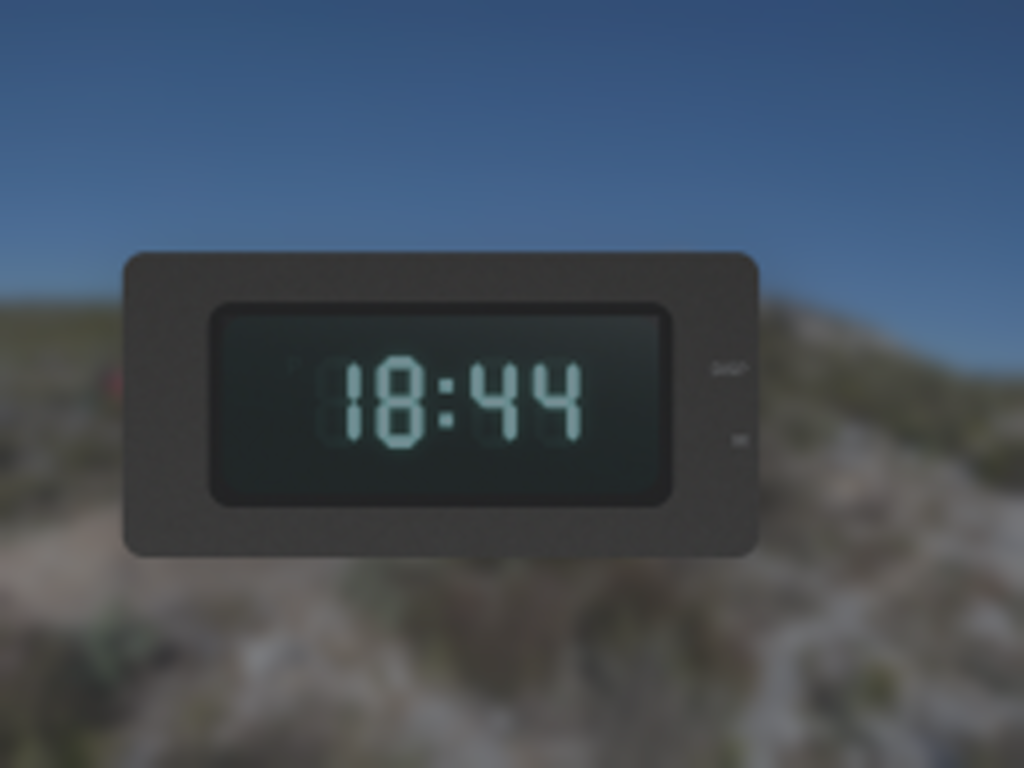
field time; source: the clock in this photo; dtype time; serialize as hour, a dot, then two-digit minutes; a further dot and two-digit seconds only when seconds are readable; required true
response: 18.44
